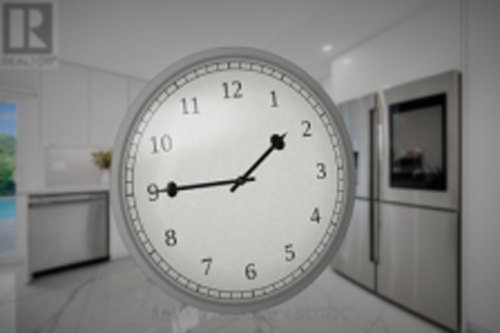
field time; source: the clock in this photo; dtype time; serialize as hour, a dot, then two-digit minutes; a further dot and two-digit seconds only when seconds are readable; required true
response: 1.45
